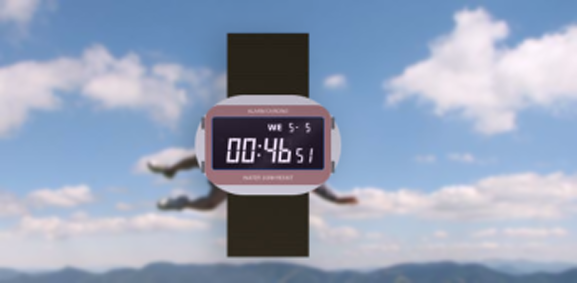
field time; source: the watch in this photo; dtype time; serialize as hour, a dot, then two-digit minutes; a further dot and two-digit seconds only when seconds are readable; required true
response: 0.46.51
